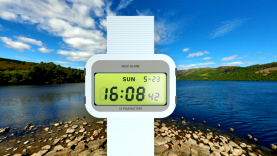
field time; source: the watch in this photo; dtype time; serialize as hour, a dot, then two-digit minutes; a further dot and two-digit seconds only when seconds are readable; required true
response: 16.08.42
